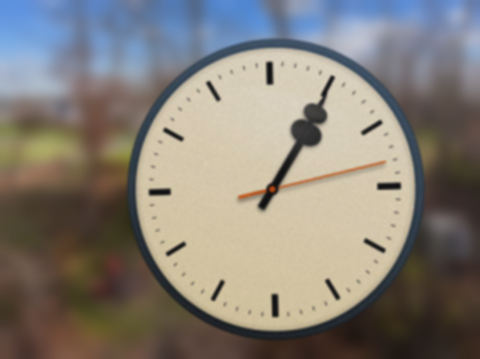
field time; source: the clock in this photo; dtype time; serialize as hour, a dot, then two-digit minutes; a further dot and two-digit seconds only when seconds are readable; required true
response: 1.05.13
